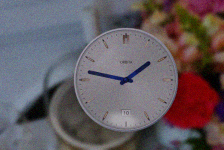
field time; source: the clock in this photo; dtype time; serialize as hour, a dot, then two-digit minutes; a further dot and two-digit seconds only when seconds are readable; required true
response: 1.47
